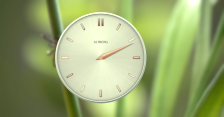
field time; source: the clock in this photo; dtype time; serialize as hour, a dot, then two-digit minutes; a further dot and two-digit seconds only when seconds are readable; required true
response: 2.11
